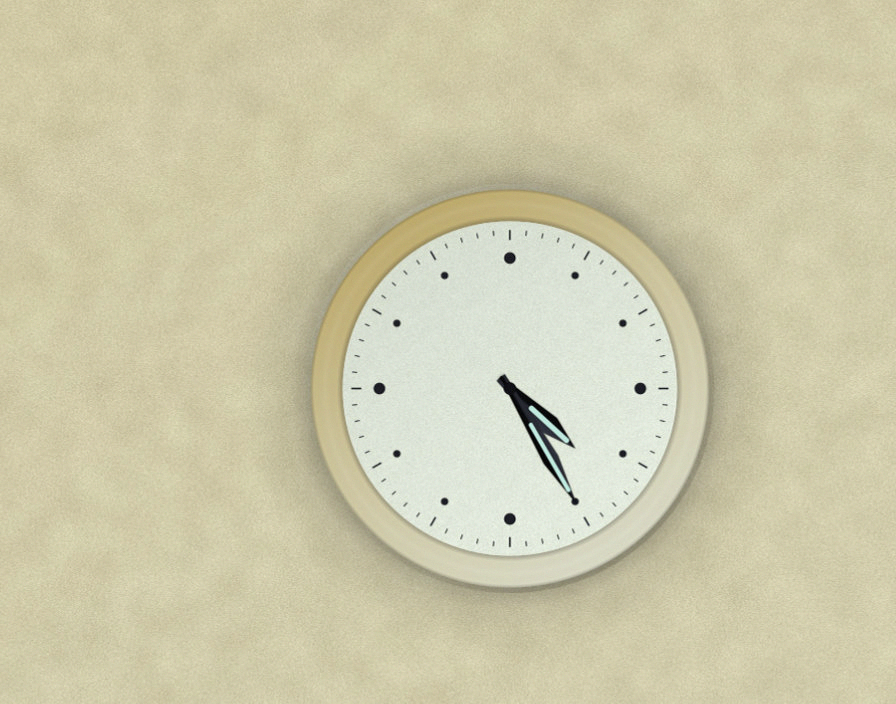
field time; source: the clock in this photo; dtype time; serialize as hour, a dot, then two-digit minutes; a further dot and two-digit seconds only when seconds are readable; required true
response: 4.25
